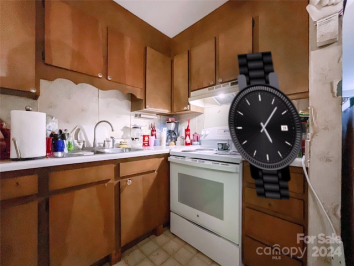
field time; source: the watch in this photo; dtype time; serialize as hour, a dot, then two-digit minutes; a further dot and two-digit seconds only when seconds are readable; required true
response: 5.07
